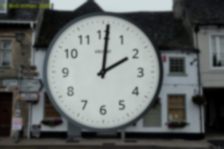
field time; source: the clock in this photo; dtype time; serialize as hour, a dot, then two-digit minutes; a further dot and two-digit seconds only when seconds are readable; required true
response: 2.01
